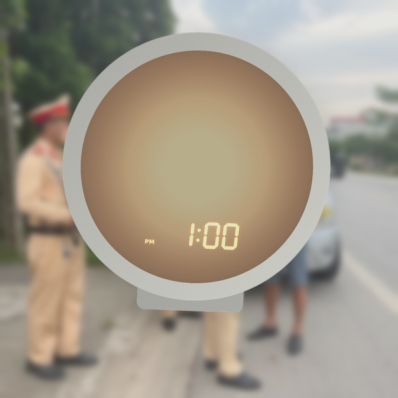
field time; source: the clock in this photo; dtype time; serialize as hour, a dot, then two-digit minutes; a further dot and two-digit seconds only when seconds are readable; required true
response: 1.00
